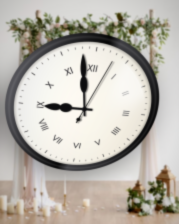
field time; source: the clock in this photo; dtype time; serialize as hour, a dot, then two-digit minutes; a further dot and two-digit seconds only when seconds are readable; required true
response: 8.58.03
